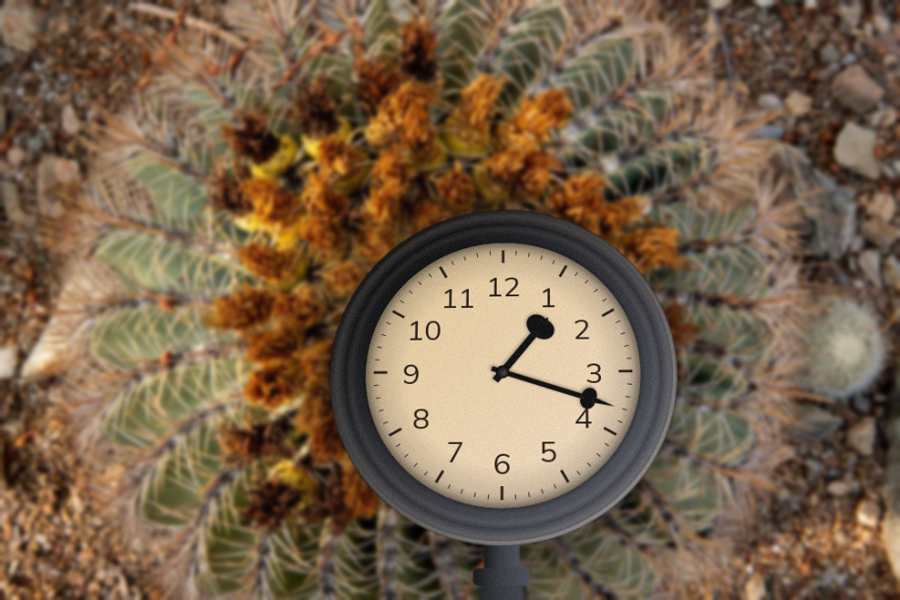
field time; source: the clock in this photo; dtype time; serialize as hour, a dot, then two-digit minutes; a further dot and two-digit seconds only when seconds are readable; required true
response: 1.18
